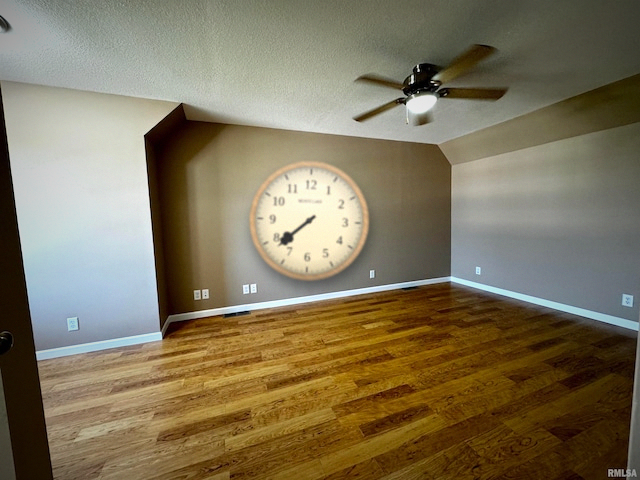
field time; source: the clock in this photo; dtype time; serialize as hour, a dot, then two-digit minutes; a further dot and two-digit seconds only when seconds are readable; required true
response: 7.38
